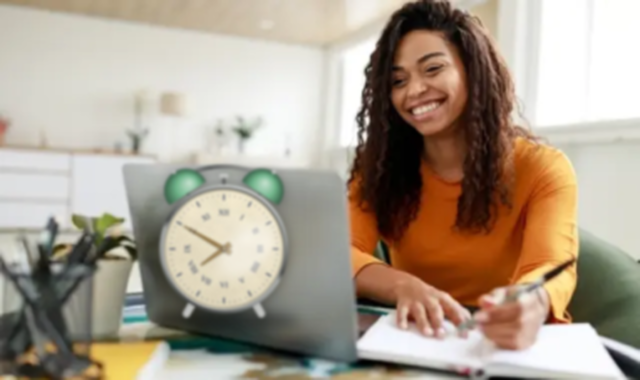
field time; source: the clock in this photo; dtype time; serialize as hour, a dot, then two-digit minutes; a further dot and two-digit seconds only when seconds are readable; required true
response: 7.50
